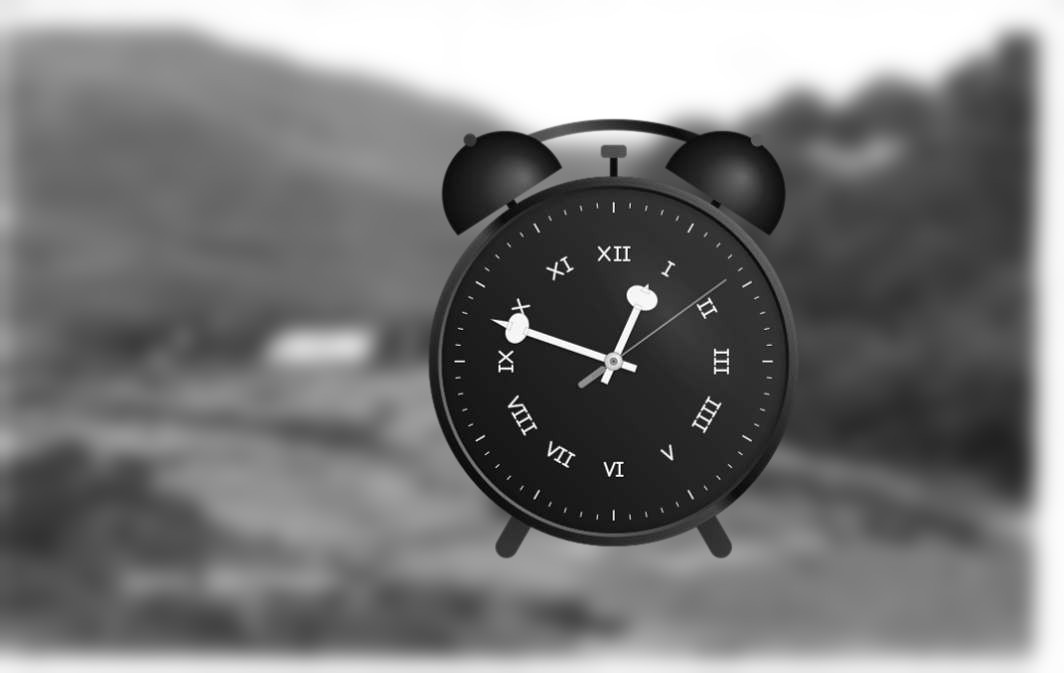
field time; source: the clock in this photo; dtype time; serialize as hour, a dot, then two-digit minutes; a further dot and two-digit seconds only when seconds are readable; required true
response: 12.48.09
